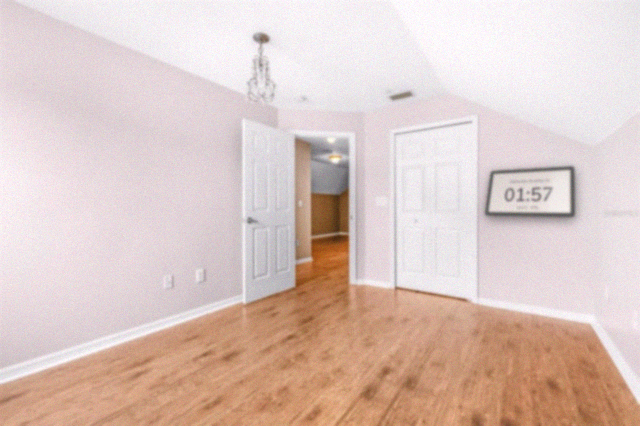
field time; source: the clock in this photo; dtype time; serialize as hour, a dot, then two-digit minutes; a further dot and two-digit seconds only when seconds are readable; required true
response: 1.57
